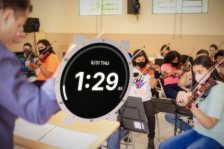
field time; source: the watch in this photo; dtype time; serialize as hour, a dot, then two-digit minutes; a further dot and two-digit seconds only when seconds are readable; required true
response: 1.29
